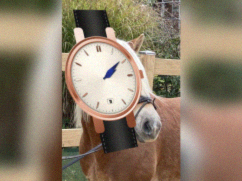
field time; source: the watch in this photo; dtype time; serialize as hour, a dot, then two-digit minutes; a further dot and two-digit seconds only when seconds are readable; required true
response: 2.09
